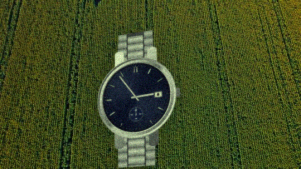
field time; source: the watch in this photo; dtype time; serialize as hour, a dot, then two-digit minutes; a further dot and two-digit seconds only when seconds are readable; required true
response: 2.54
